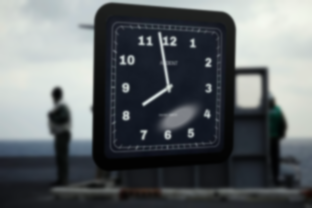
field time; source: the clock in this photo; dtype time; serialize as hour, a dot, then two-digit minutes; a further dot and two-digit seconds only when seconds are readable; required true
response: 7.58
